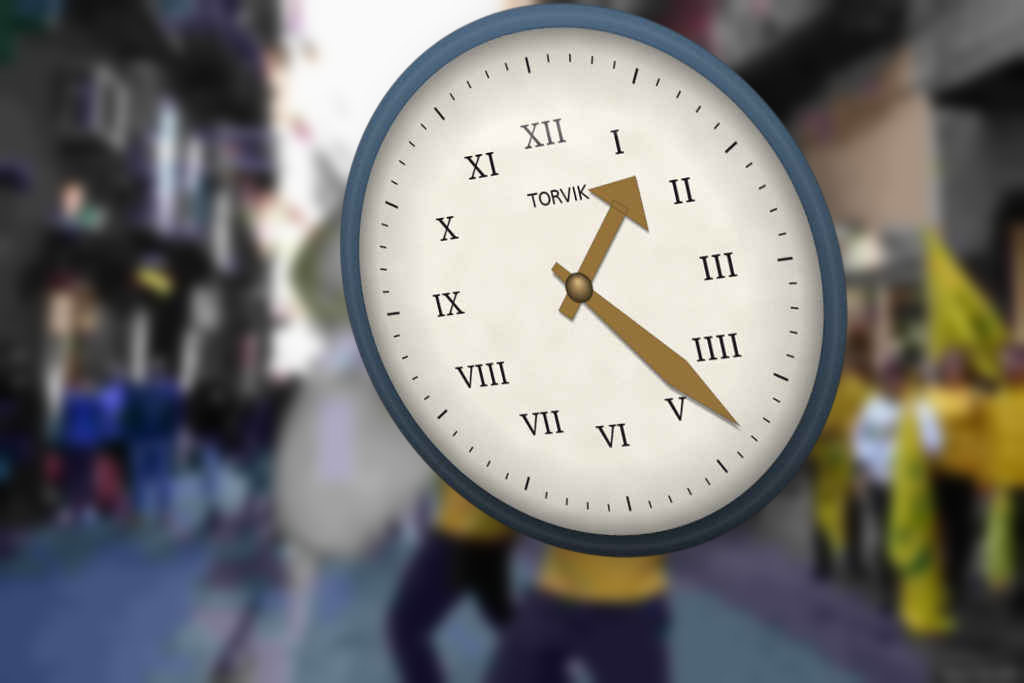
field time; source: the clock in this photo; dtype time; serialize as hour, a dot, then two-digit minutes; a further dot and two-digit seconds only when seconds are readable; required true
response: 1.23
